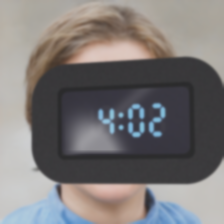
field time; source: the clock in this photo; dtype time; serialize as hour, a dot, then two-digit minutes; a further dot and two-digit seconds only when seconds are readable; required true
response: 4.02
